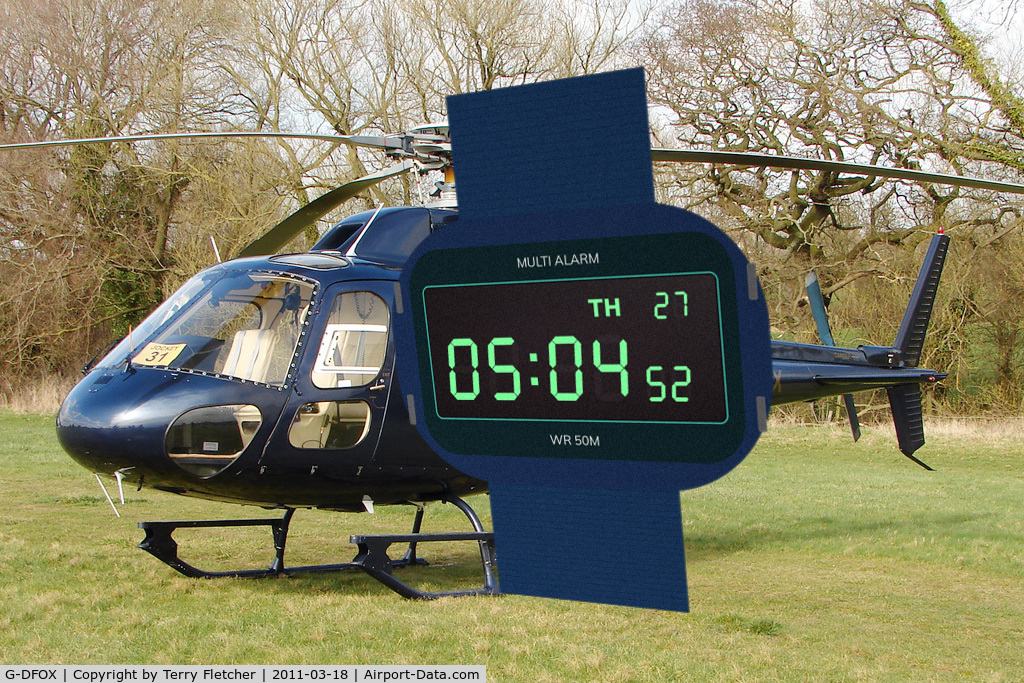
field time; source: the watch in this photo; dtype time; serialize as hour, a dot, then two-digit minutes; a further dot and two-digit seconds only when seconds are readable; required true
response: 5.04.52
